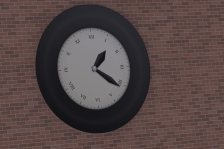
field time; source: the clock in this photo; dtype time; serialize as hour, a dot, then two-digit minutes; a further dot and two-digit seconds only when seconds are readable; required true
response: 1.21
